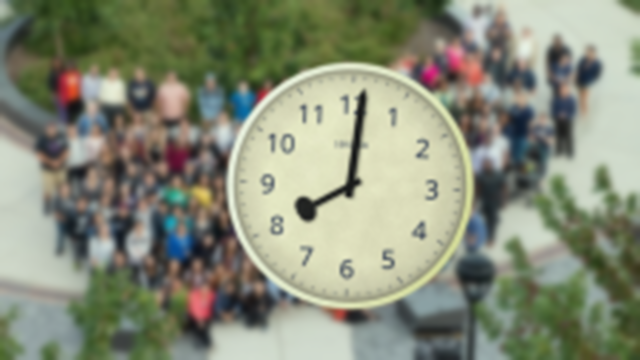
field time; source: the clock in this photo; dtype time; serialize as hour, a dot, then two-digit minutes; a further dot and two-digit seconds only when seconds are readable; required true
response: 8.01
